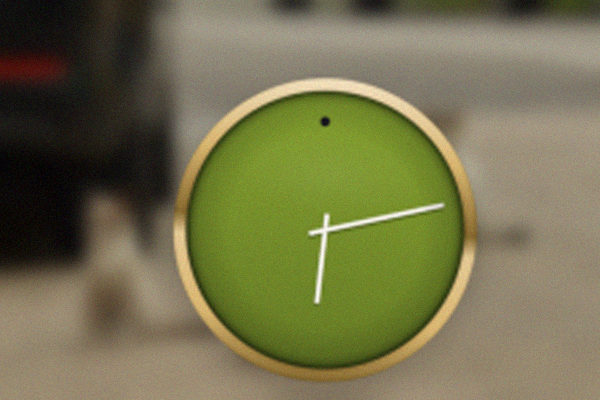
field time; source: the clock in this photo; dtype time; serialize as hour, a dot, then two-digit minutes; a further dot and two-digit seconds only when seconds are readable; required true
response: 6.13
